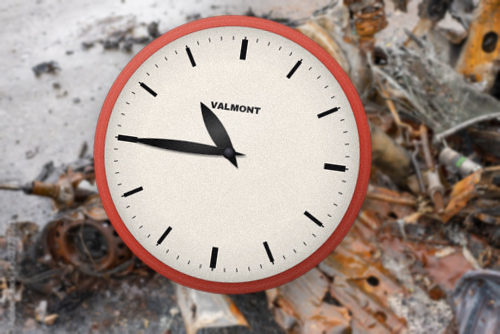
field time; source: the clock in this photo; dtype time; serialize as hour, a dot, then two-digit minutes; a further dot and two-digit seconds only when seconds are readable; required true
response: 10.45
